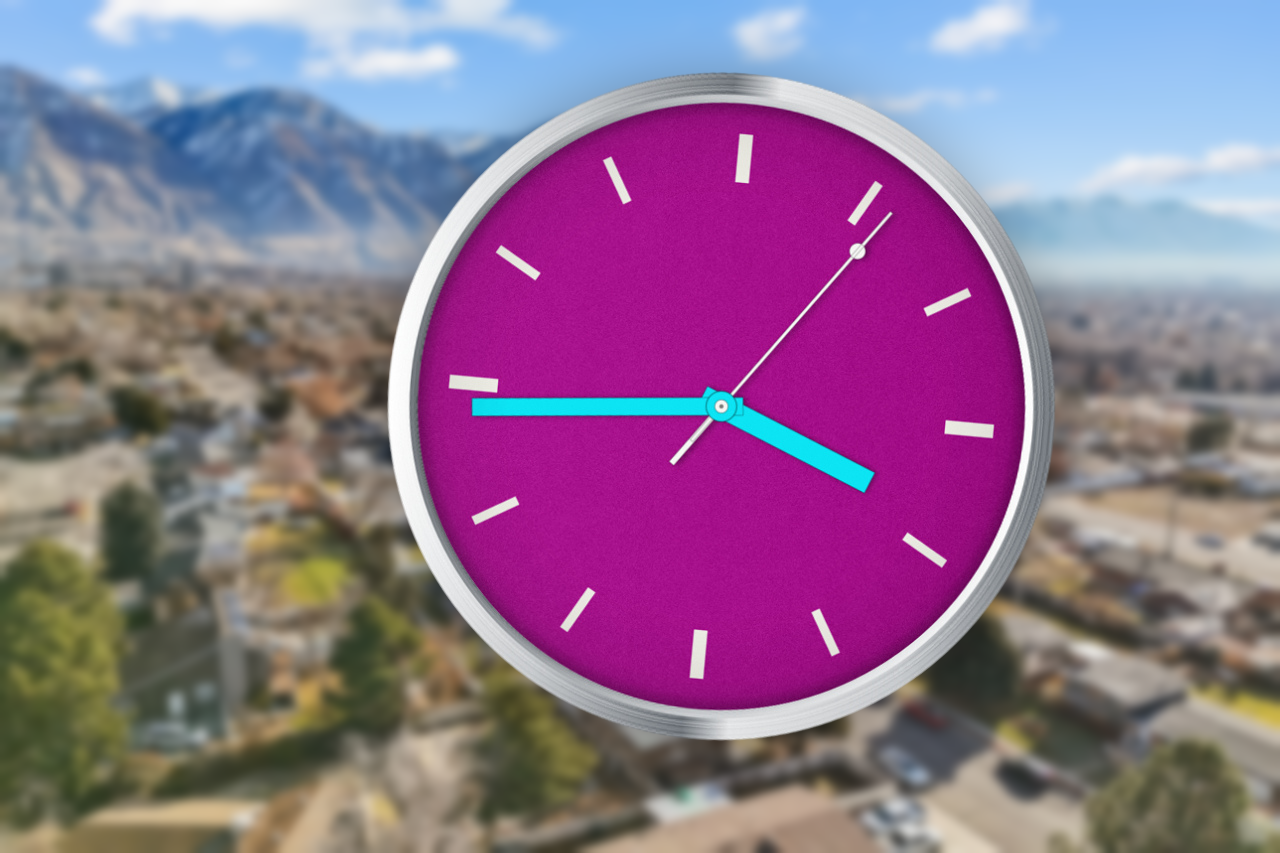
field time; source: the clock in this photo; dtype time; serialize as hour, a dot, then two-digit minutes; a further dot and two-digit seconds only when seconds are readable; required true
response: 3.44.06
